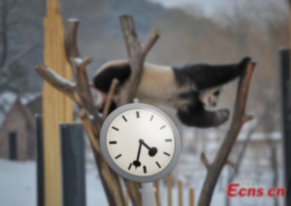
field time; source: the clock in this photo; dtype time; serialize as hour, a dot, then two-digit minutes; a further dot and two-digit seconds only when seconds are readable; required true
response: 4.33
